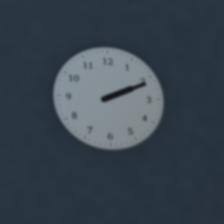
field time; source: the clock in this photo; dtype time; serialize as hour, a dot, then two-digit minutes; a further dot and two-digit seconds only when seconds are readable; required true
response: 2.11
